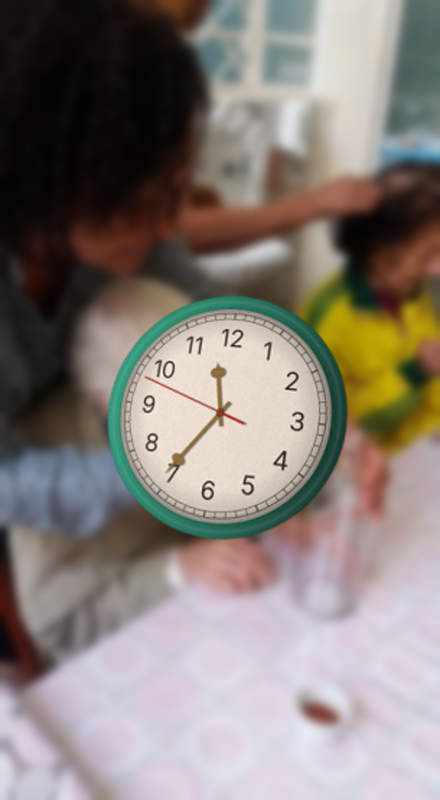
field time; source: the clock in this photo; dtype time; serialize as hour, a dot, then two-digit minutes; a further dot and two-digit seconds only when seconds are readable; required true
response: 11.35.48
